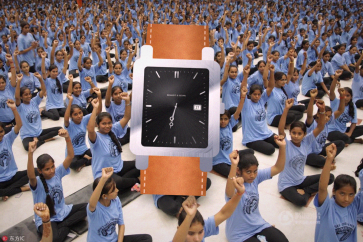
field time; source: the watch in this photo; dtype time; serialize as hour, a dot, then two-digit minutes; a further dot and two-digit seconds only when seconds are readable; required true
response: 6.32
